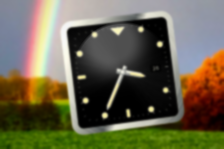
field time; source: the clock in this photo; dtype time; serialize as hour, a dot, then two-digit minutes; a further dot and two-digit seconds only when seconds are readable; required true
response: 3.35
